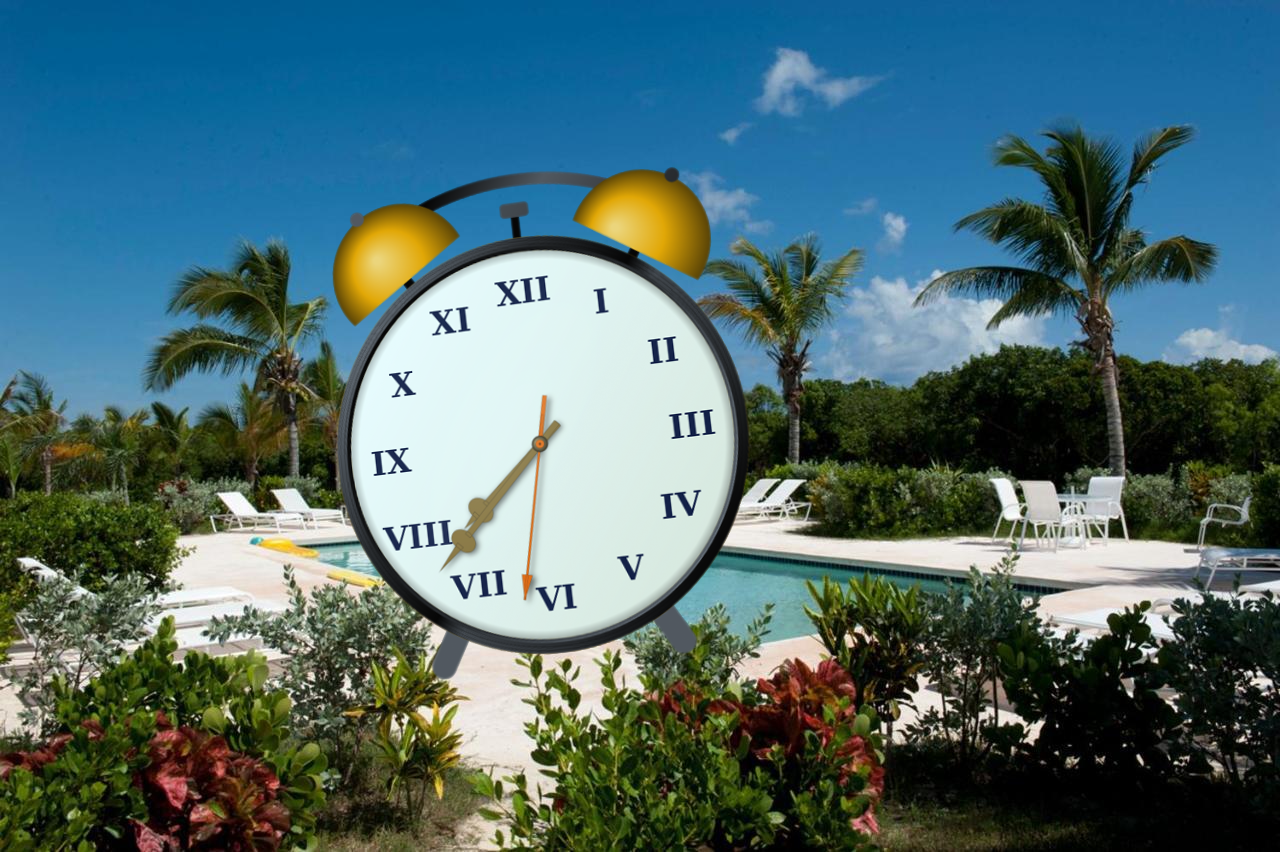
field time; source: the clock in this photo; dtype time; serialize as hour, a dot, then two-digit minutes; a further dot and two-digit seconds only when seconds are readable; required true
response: 7.37.32
